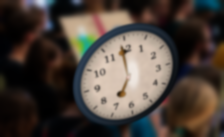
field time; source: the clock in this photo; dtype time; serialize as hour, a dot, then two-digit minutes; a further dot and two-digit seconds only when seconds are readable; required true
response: 6.59
